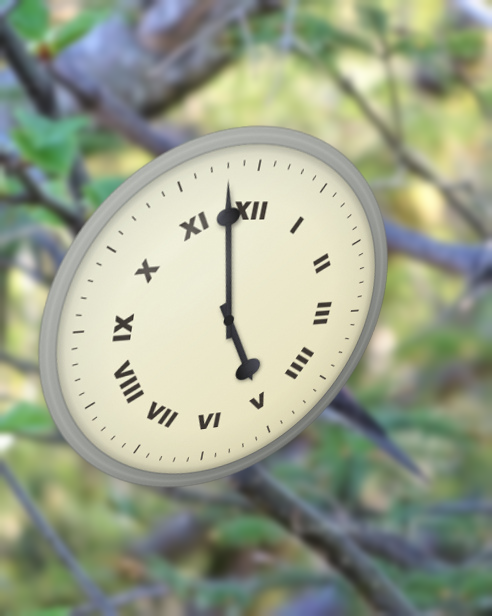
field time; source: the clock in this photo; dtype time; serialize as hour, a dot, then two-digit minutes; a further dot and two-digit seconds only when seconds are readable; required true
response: 4.58
